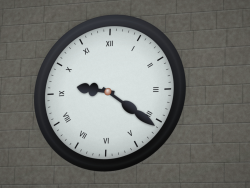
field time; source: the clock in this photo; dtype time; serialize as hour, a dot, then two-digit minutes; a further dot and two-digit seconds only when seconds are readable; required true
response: 9.21
